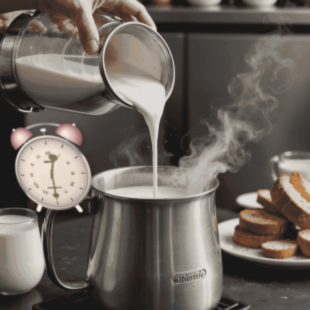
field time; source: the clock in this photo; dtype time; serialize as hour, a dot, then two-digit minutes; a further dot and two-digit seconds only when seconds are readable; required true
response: 12.30
